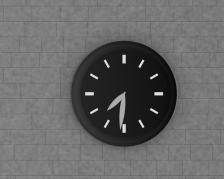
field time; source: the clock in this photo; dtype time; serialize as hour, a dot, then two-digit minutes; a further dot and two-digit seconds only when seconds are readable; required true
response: 7.31
